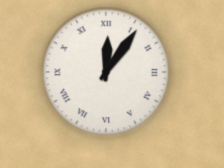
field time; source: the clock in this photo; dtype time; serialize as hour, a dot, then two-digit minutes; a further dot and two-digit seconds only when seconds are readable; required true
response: 12.06
